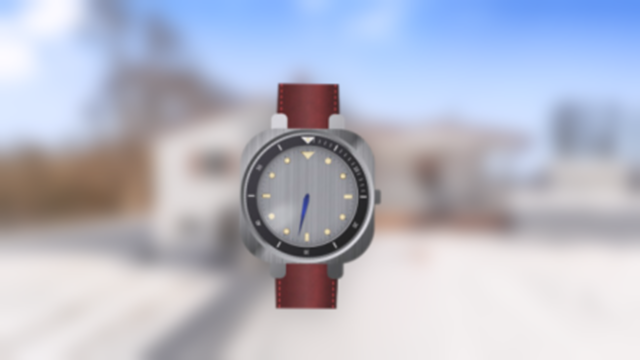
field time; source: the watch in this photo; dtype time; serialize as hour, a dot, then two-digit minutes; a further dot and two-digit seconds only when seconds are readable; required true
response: 6.32
